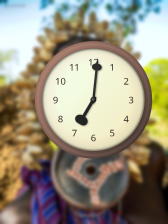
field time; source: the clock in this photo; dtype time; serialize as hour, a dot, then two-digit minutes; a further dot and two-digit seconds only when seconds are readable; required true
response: 7.01
